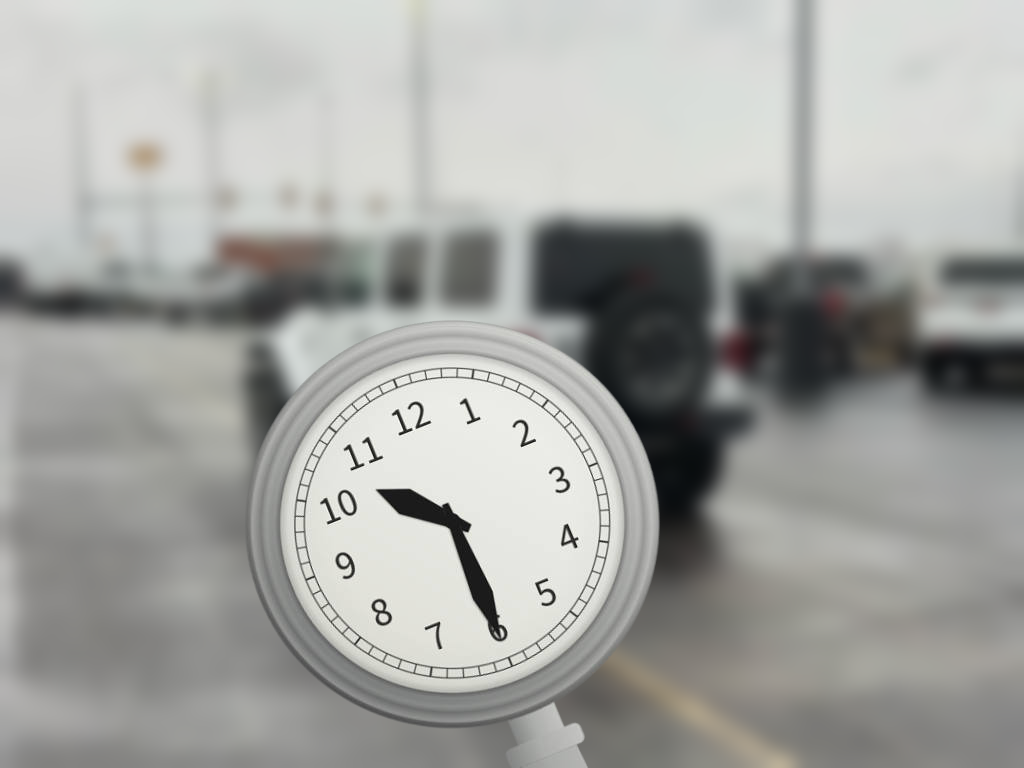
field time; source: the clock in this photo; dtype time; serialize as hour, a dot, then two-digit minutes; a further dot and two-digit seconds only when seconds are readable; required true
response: 10.30
